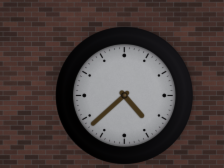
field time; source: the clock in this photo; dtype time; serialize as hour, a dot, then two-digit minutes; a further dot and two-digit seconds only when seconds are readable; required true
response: 4.38
